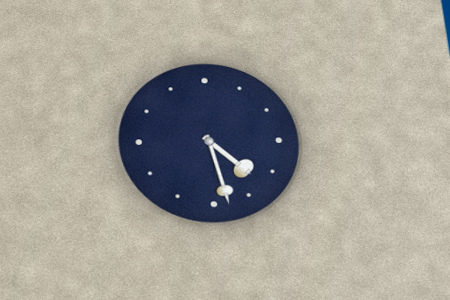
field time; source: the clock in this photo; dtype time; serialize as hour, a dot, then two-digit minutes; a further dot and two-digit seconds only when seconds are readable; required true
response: 4.28
